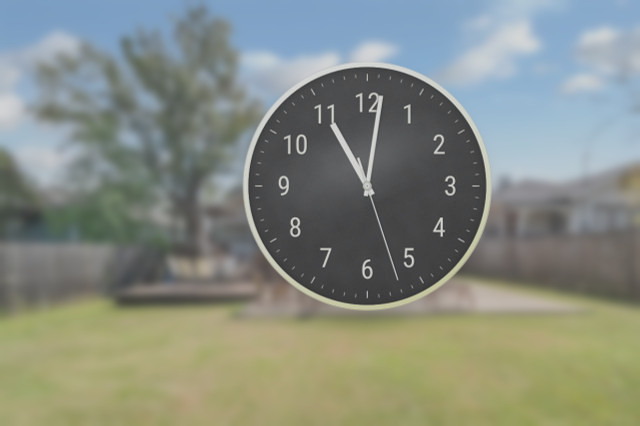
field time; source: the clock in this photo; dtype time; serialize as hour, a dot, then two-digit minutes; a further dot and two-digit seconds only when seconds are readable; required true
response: 11.01.27
